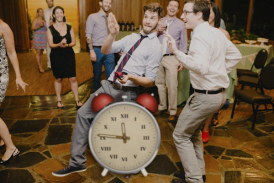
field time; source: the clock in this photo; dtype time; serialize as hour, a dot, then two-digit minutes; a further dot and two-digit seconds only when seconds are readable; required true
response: 11.46
